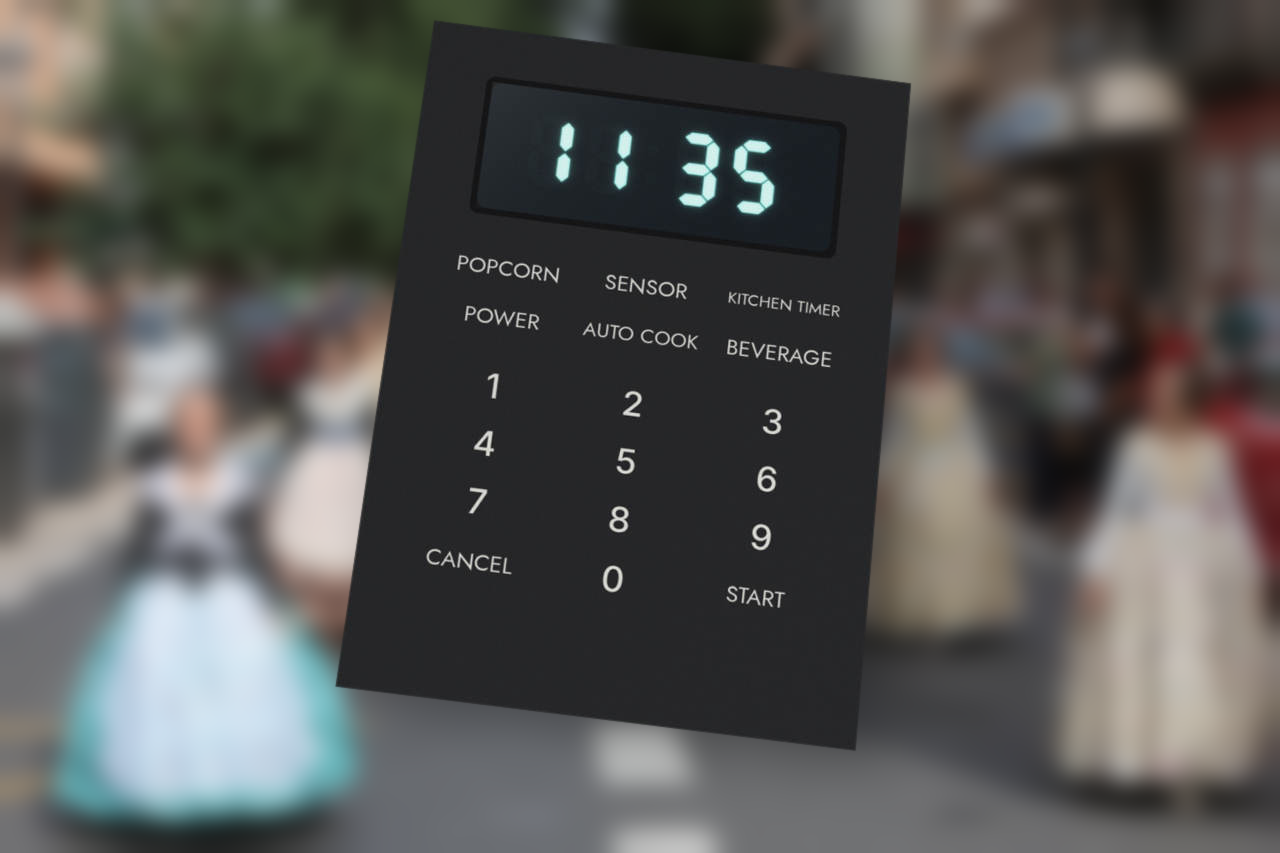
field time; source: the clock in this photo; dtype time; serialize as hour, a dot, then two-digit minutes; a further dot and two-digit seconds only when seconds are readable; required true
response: 11.35
